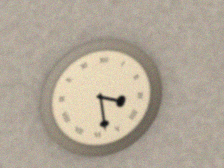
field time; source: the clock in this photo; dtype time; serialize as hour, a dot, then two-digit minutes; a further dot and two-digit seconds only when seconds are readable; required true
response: 3.28
